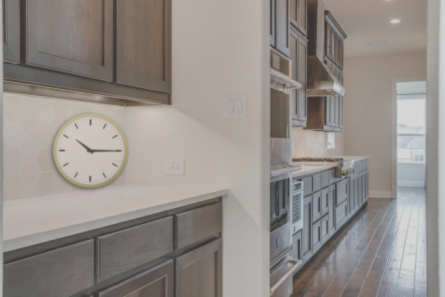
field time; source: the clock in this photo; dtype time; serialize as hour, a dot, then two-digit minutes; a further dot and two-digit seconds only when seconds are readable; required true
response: 10.15
